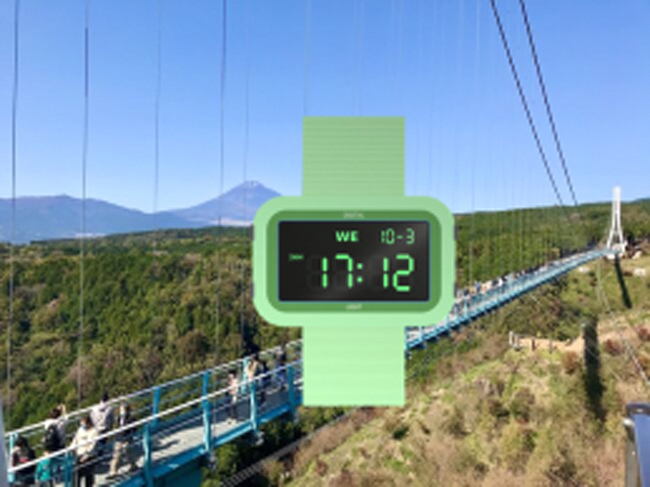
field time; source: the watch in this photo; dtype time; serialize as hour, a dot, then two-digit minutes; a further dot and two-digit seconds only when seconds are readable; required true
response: 17.12
